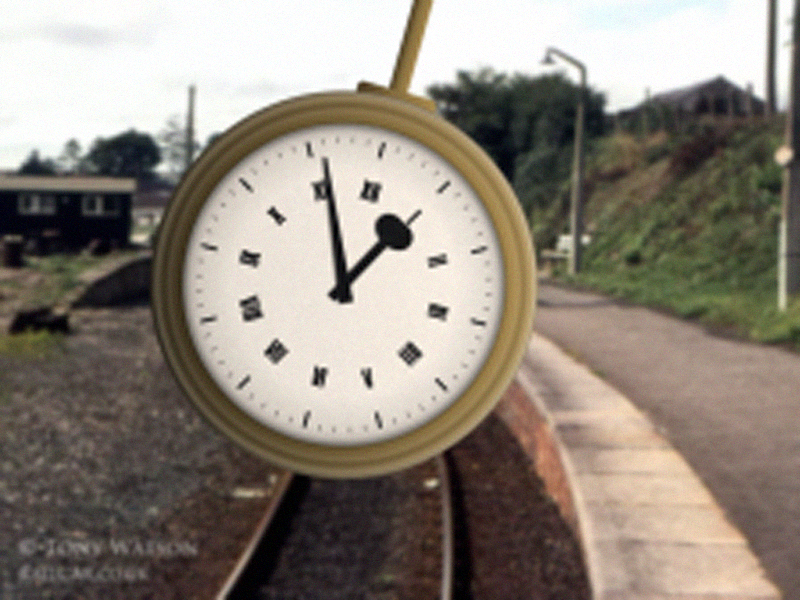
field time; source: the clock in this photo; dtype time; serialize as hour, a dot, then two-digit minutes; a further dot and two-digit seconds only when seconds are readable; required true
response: 12.56
